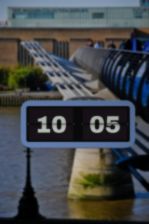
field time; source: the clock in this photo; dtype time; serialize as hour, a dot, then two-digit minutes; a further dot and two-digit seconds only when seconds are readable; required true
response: 10.05
